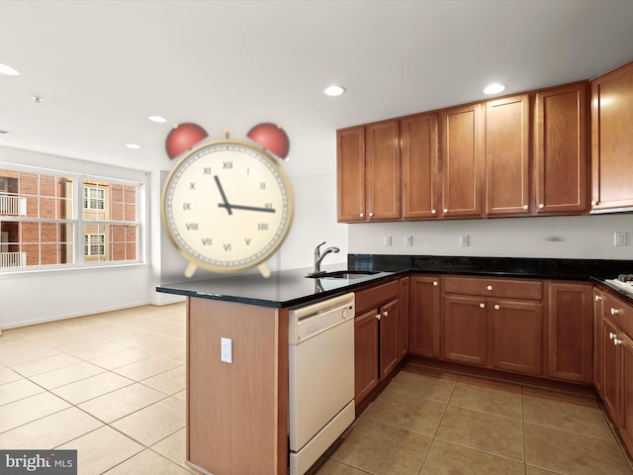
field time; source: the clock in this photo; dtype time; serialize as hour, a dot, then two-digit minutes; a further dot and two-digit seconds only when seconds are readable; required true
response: 11.16
